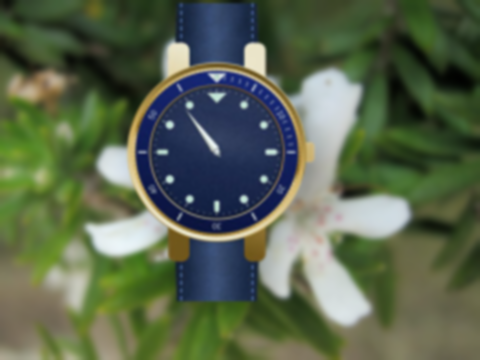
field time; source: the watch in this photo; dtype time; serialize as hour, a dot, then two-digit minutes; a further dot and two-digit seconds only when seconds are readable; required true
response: 10.54
